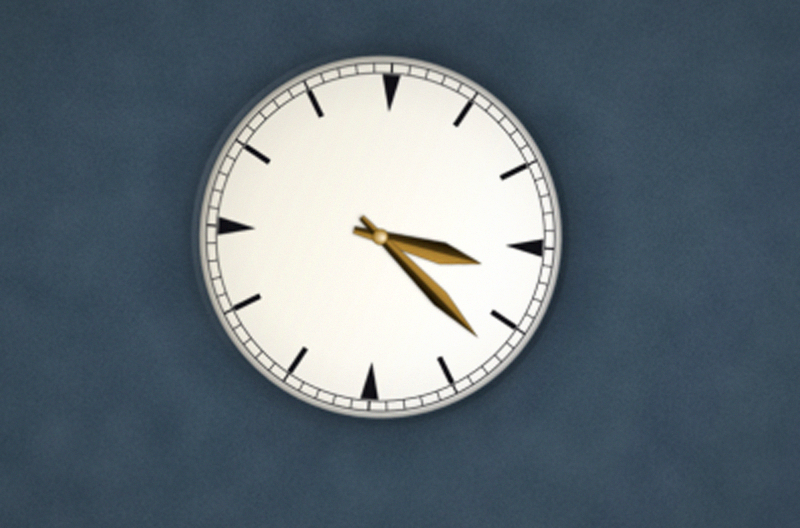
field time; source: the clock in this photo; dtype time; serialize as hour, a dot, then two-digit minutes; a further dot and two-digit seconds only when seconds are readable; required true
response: 3.22
